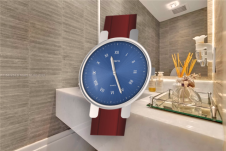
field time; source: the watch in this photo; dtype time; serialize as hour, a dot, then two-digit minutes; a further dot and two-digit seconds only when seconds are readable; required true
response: 11.26
